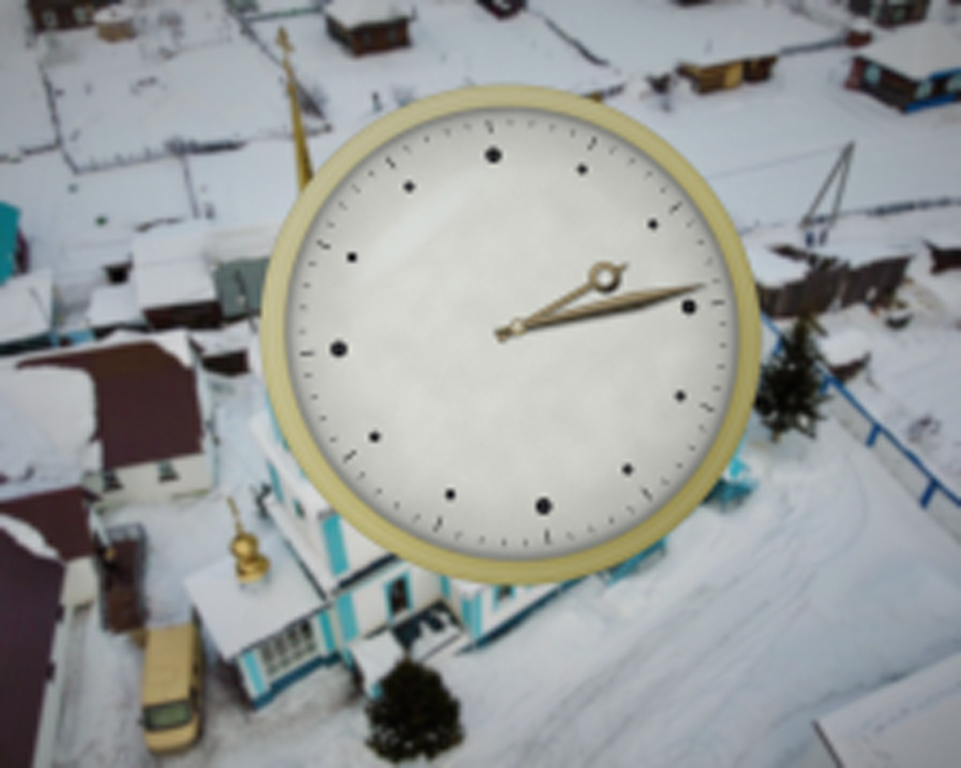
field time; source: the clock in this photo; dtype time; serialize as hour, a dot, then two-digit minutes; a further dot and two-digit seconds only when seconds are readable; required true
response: 2.14
